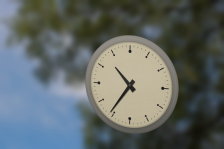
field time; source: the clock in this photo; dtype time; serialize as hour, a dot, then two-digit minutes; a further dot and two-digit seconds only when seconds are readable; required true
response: 10.36
